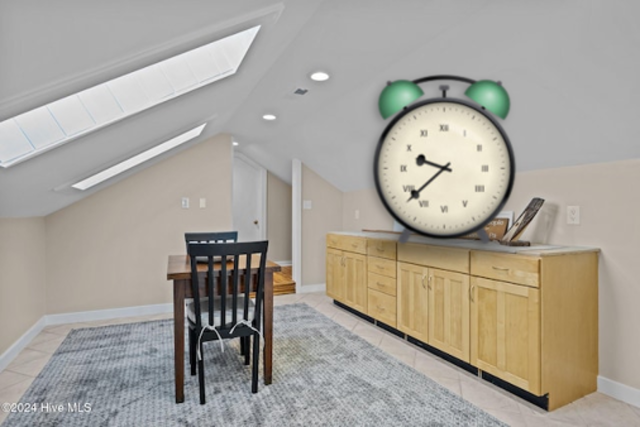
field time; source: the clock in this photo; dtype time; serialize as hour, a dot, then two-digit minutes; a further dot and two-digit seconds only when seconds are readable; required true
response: 9.38
